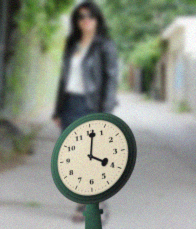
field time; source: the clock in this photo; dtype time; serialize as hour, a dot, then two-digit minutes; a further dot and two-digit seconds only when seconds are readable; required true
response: 4.01
